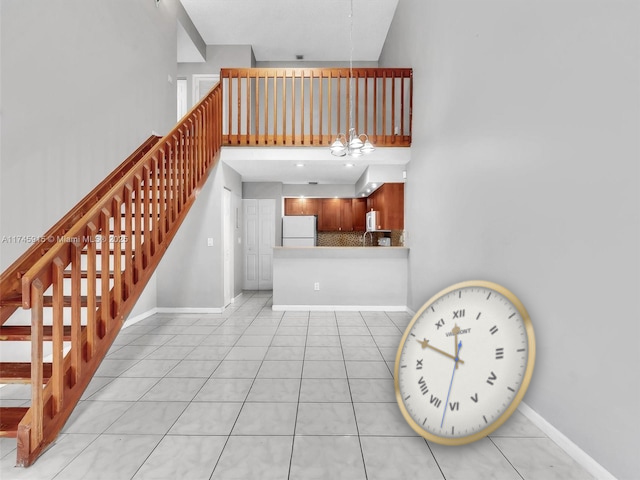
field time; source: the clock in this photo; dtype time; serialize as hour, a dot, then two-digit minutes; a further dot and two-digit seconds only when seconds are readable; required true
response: 11.49.32
